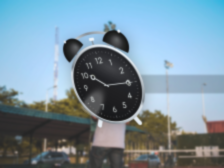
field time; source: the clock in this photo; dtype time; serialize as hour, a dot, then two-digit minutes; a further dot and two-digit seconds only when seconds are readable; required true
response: 10.15
